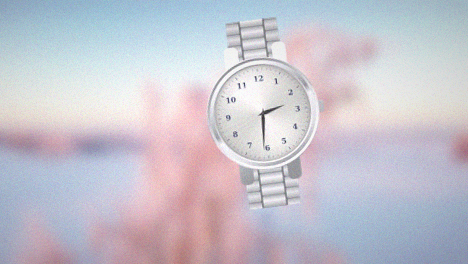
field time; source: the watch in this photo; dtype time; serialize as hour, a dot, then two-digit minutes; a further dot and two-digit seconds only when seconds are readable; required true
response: 2.31
